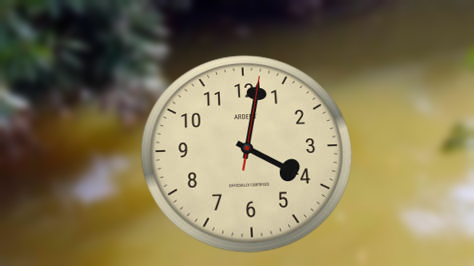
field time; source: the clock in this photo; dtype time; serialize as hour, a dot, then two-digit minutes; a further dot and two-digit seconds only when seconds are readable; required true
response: 4.02.02
